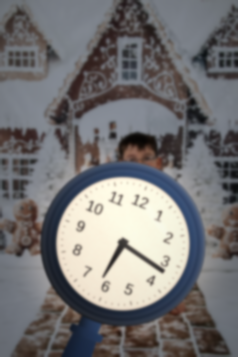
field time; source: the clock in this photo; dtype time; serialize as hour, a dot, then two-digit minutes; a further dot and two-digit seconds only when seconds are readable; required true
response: 6.17
